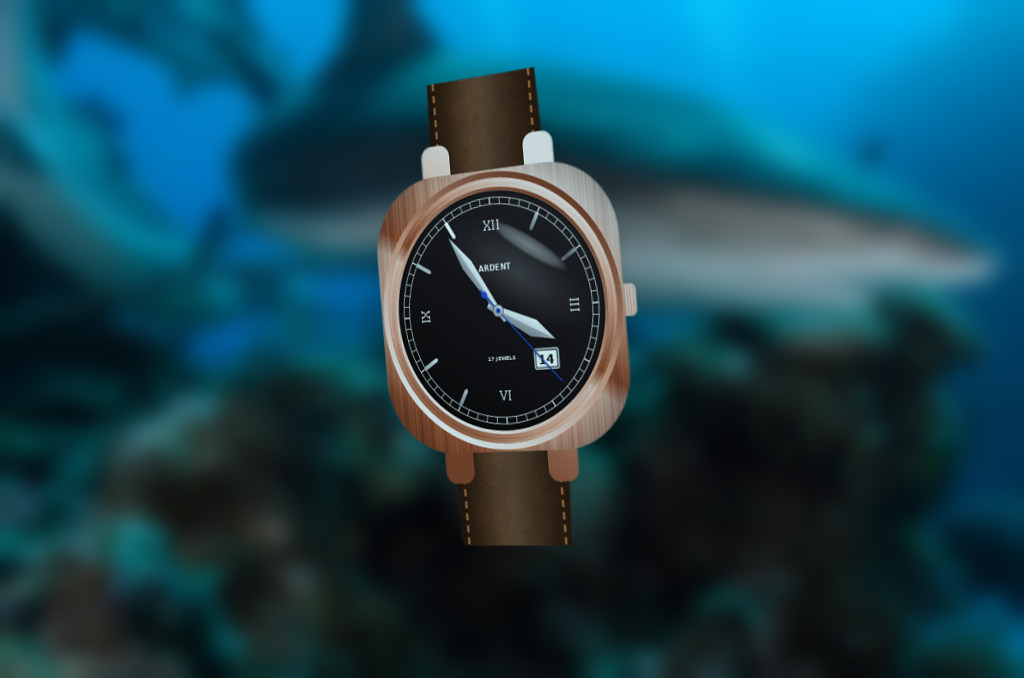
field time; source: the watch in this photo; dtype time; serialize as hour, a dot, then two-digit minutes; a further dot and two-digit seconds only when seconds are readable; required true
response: 3.54.23
